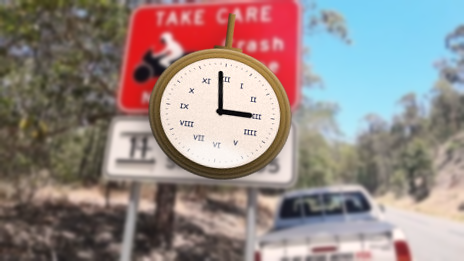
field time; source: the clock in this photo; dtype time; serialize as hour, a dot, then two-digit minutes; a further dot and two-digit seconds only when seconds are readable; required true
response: 2.59
